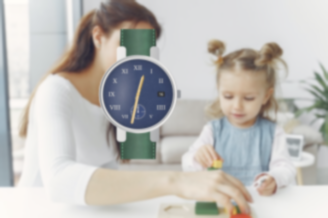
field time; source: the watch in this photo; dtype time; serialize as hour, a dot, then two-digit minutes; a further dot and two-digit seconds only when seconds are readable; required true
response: 12.32
